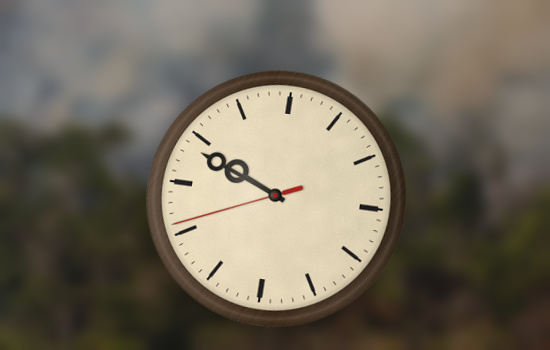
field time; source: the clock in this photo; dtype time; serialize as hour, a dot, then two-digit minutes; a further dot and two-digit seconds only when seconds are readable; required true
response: 9.48.41
